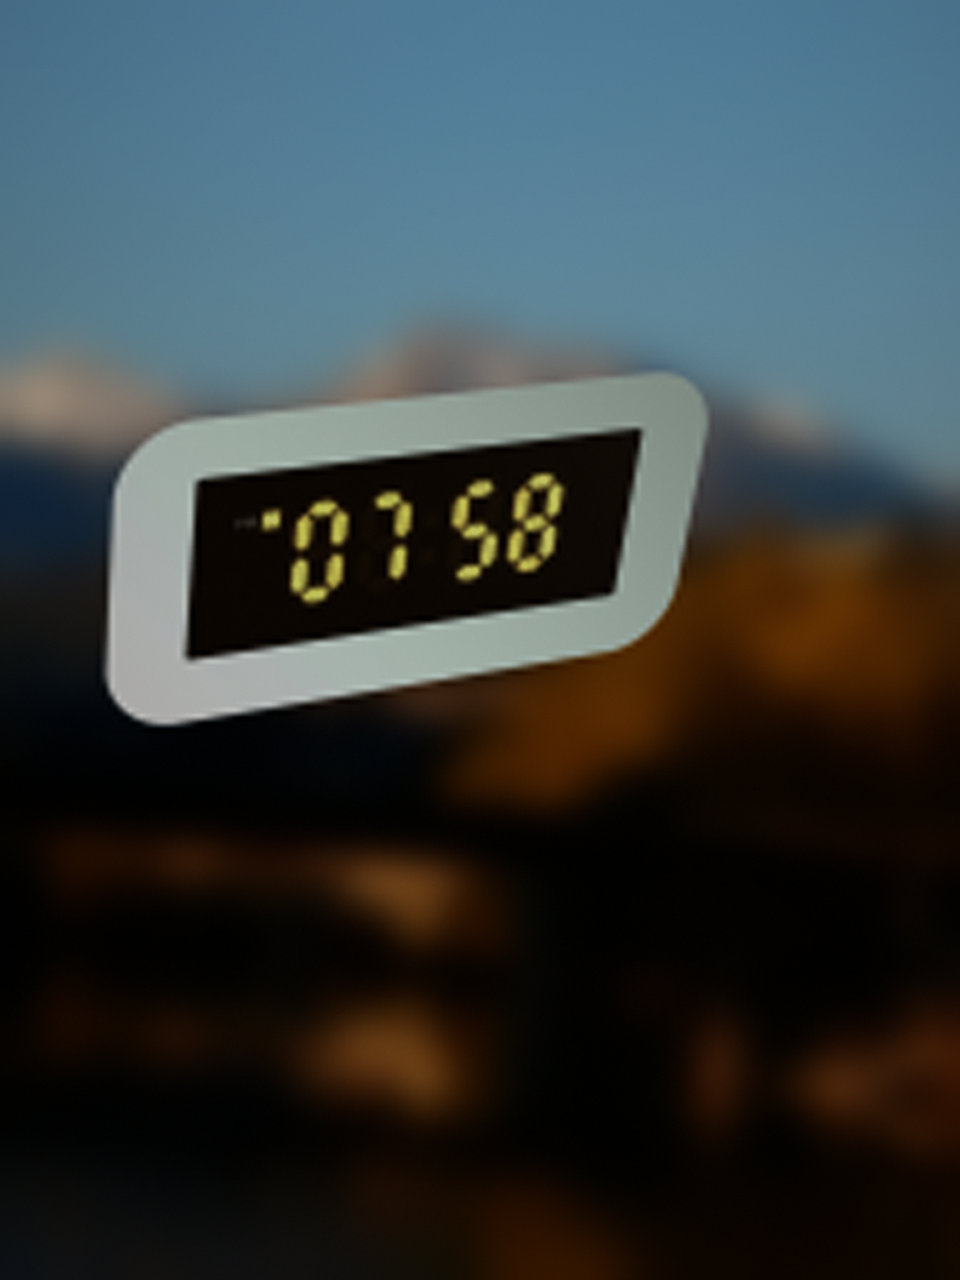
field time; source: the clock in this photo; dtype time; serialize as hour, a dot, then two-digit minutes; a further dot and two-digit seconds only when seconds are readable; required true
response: 7.58
